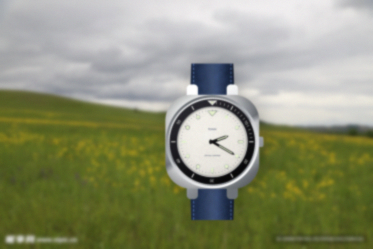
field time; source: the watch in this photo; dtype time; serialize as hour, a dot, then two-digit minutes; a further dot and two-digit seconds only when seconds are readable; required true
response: 2.20
